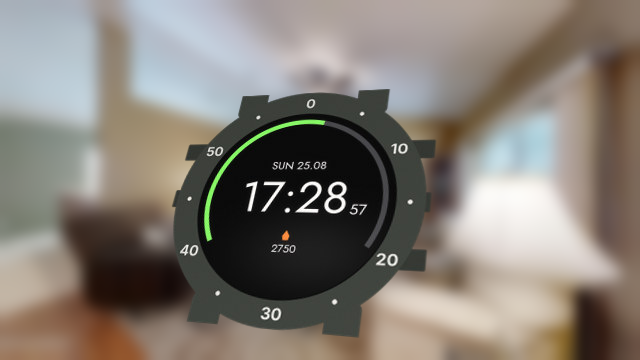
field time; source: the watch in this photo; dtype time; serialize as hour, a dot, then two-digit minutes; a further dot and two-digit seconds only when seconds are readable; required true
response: 17.28.57
